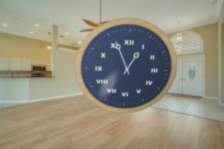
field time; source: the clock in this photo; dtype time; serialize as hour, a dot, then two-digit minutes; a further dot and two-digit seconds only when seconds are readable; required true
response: 12.56
